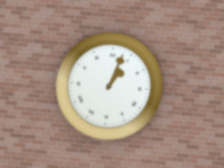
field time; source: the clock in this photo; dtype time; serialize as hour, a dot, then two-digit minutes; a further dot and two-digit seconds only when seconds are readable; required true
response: 1.03
